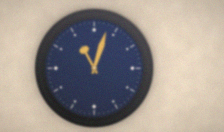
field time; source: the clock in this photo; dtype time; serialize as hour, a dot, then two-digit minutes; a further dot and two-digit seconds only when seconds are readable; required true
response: 11.03
